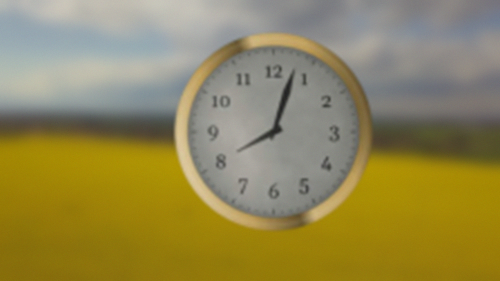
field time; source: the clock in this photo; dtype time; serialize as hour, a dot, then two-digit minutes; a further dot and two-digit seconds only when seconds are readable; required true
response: 8.03
